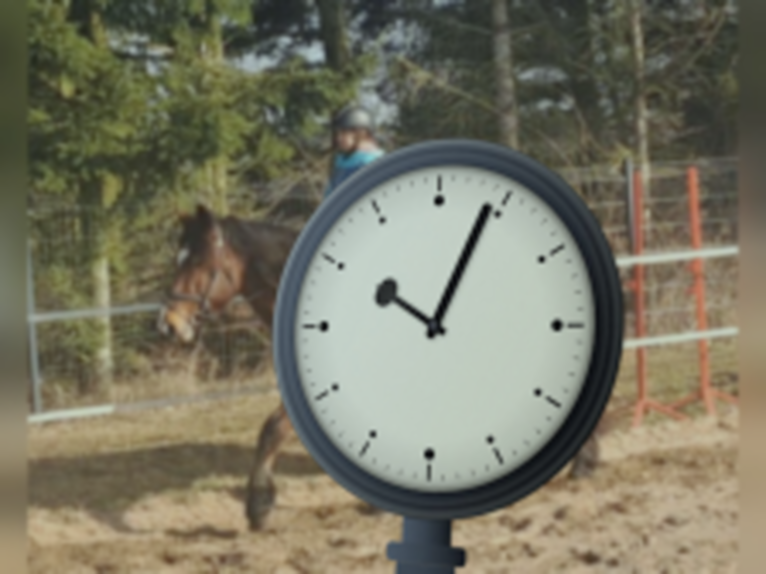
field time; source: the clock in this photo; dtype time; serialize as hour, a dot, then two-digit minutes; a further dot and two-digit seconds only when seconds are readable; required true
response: 10.04
